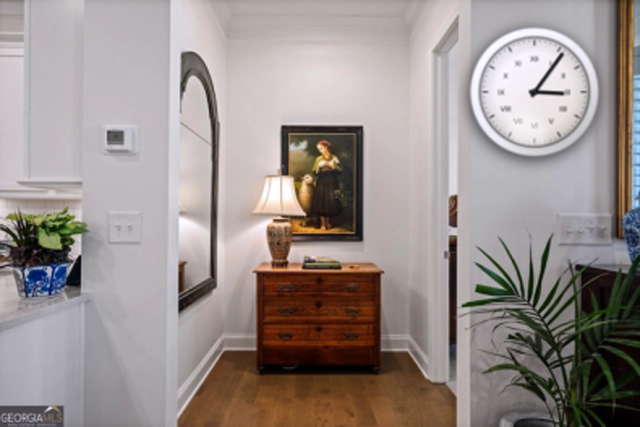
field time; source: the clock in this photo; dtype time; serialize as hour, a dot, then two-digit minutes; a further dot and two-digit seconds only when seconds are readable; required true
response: 3.06
